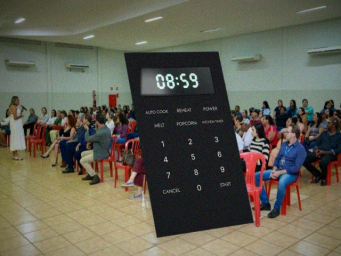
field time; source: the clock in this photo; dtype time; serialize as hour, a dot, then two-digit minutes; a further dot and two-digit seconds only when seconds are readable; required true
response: 8.59
